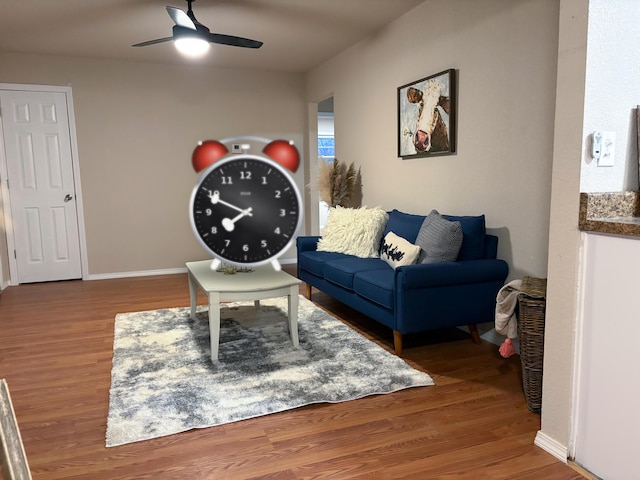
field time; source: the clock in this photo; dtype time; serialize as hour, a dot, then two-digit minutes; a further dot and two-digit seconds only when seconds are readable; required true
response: 7.49
